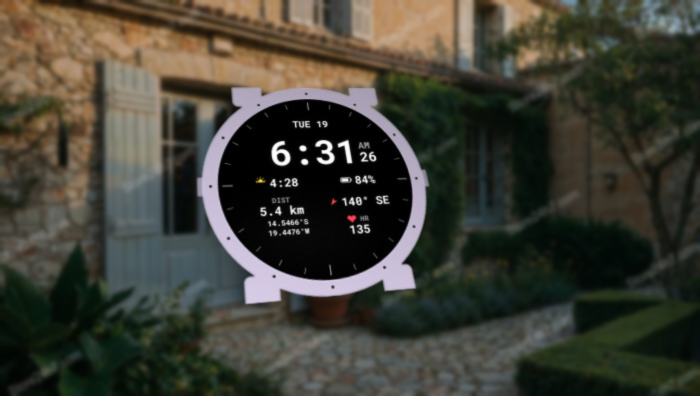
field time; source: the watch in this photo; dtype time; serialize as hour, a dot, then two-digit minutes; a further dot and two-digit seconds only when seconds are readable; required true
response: 6.31.26
